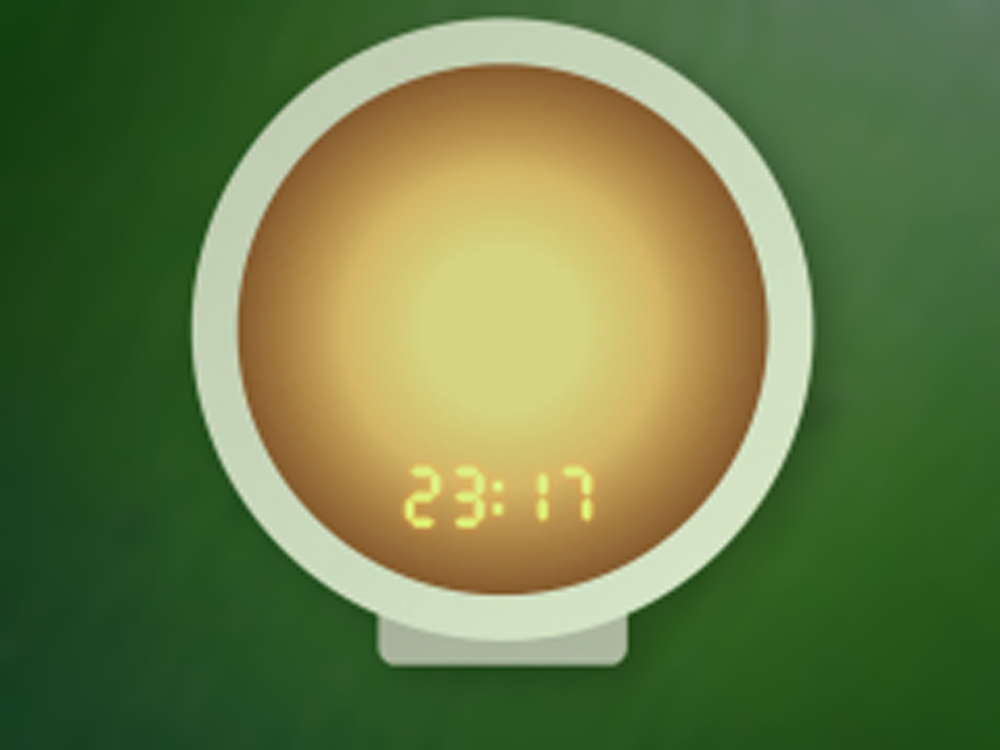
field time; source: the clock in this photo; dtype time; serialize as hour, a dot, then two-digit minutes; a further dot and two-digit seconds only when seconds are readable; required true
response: 23.17
